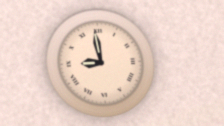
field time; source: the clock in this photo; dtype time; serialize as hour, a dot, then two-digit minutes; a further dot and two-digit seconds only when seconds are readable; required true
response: 8.59
